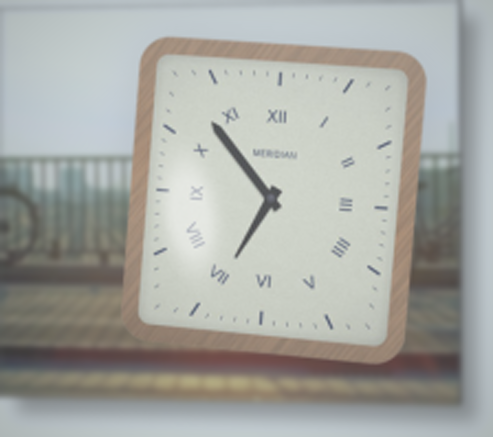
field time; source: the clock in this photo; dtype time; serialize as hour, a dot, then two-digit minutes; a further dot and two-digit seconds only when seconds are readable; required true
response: 6.53
